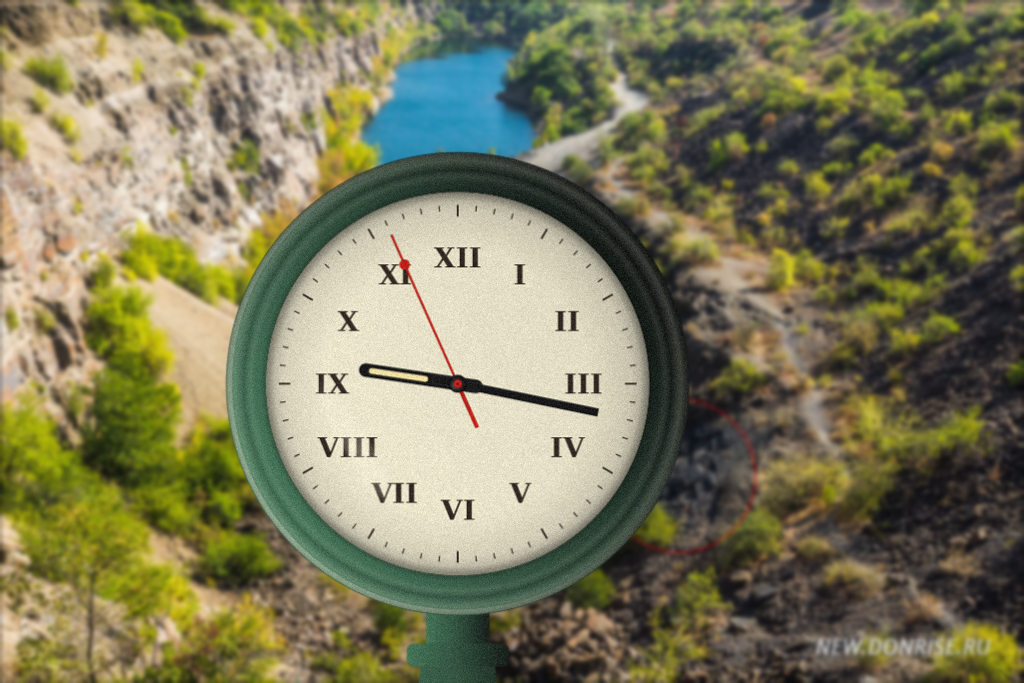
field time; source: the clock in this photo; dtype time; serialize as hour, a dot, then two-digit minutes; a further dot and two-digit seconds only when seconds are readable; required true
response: 9.16.56
